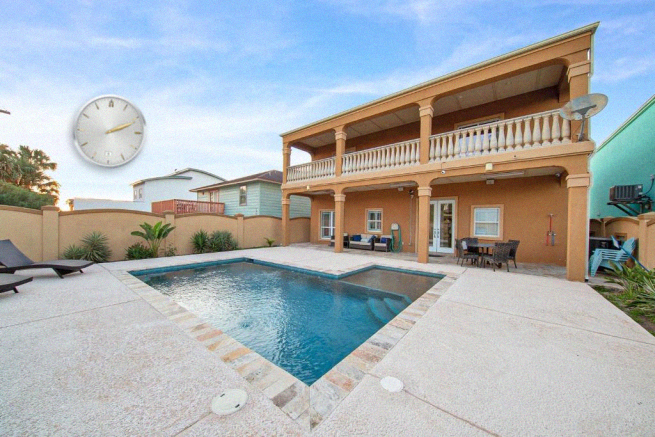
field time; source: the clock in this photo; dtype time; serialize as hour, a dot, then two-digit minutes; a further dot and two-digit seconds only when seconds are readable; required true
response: 2.11
